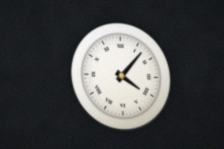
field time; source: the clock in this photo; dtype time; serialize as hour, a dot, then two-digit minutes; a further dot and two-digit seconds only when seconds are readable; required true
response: 4.07
